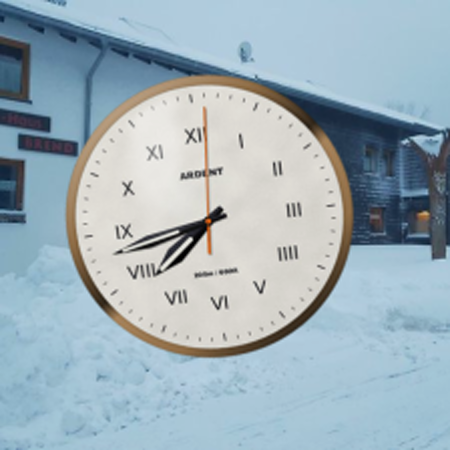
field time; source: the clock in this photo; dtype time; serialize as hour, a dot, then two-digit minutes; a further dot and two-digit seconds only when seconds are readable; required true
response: 7.43.01
